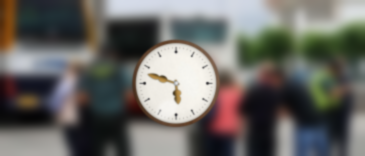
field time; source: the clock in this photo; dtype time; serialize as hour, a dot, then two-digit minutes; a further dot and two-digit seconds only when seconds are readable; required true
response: 5.48
